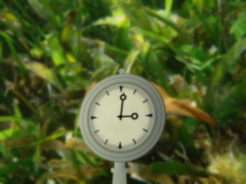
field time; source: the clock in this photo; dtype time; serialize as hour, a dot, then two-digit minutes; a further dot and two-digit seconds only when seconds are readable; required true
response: 3.01
